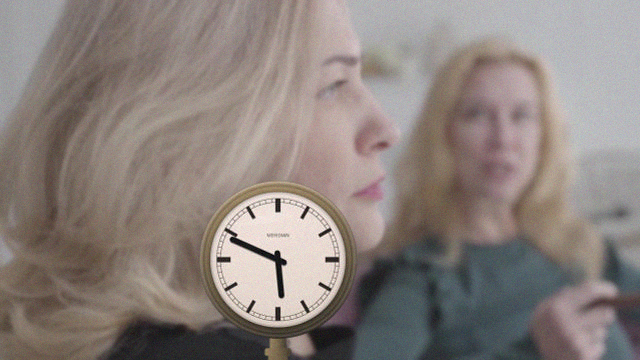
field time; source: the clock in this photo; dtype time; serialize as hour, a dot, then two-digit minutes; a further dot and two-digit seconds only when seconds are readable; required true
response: 5.49
